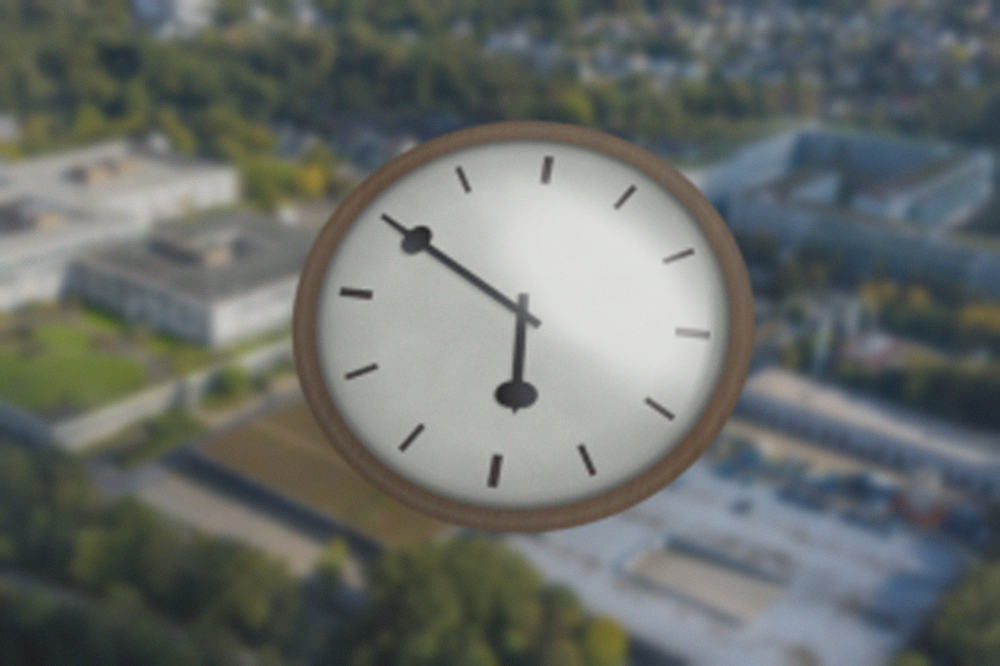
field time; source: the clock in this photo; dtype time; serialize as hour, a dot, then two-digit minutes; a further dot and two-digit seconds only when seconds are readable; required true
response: 5.50
